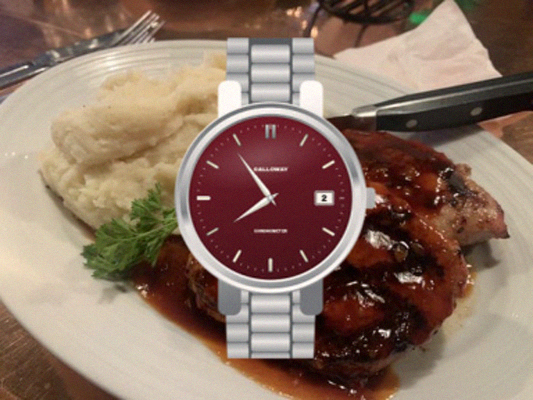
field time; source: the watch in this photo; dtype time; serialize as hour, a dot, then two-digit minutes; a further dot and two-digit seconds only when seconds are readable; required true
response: 7.54
